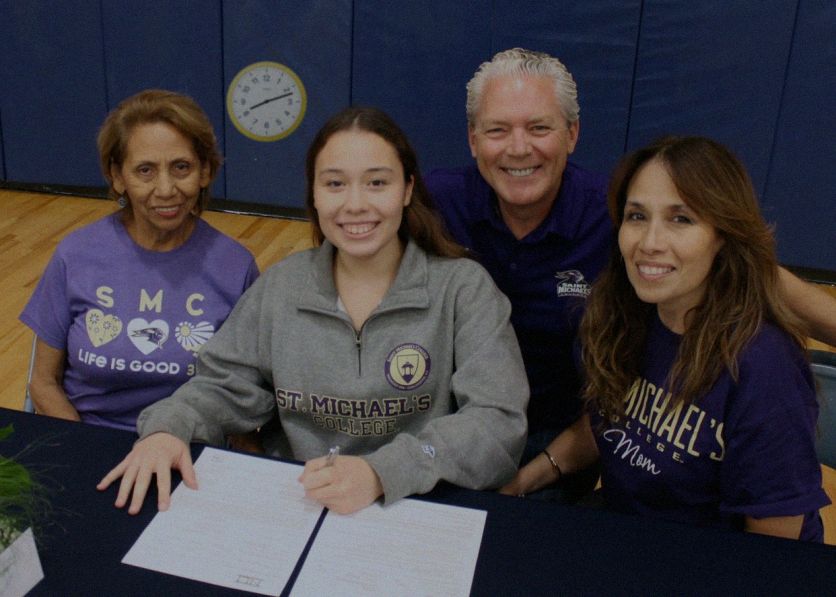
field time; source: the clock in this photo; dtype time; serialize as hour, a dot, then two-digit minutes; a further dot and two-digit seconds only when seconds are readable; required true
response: 8.12
